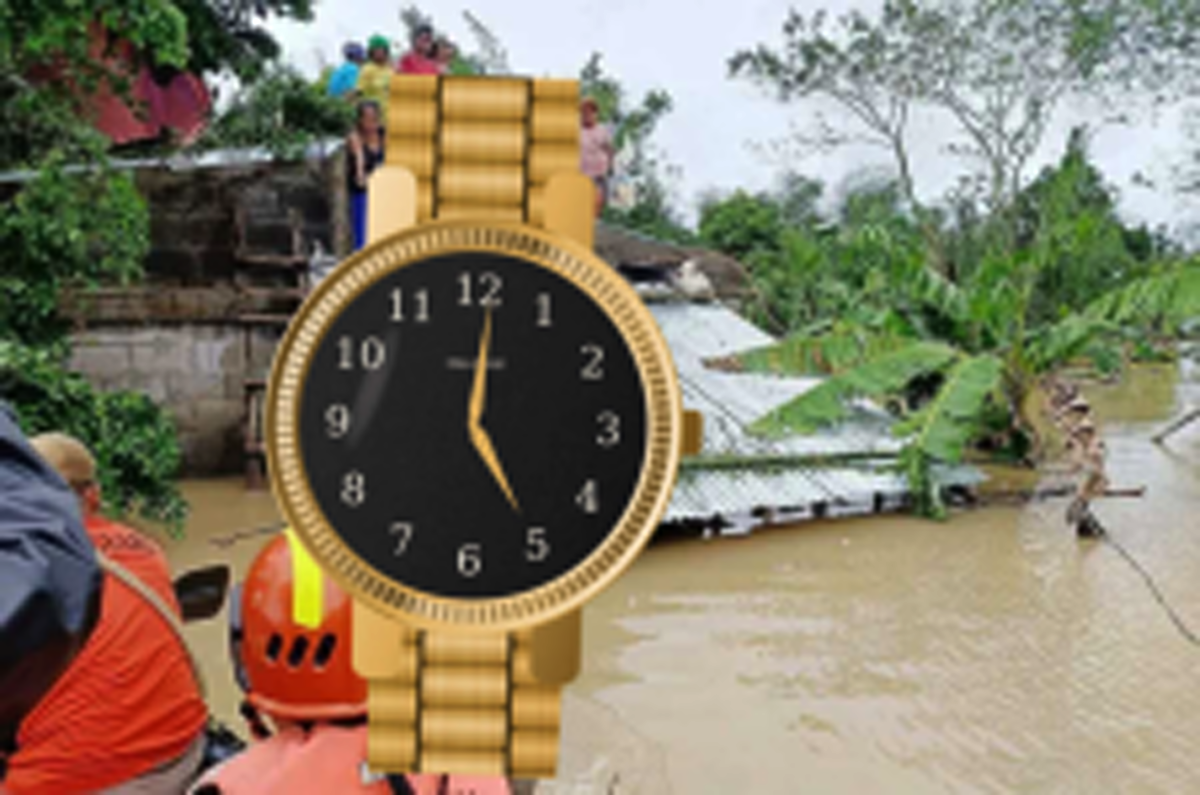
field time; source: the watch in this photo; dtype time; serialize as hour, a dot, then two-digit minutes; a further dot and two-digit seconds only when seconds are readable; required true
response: 5.01
